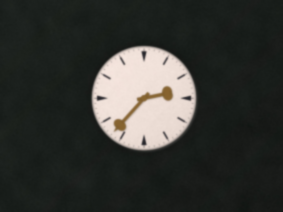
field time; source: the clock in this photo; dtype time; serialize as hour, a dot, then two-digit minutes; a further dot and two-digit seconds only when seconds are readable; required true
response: 2.37
